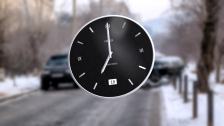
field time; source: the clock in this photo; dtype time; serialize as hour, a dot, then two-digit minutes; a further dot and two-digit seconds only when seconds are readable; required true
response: 7.00
